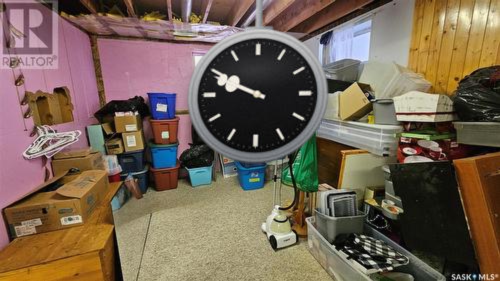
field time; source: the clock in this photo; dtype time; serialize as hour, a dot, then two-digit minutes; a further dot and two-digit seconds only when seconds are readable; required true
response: 9.49
